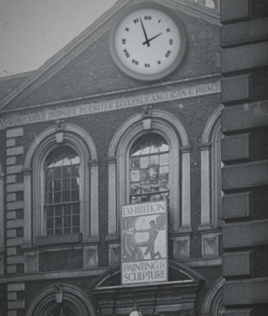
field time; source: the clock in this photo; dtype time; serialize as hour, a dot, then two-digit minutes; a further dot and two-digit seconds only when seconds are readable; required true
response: 1.57
